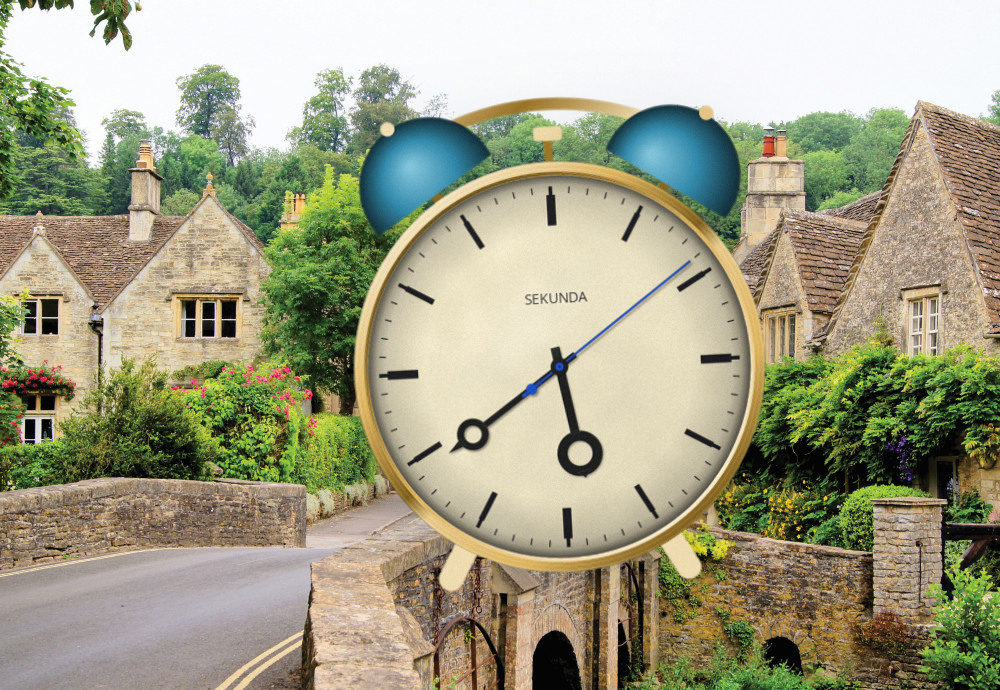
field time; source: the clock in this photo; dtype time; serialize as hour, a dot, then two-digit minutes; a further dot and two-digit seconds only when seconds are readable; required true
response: 5.39.09
